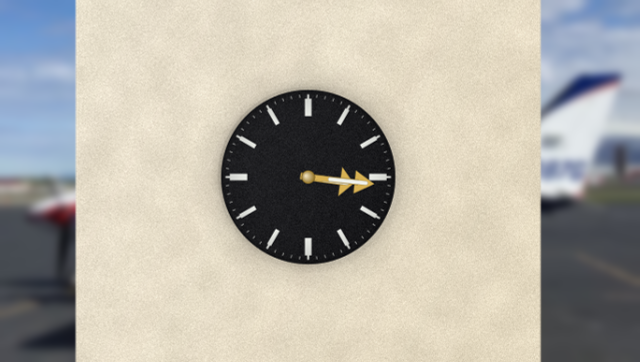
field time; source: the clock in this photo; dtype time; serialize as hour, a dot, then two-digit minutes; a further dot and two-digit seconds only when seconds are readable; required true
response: 3.16
